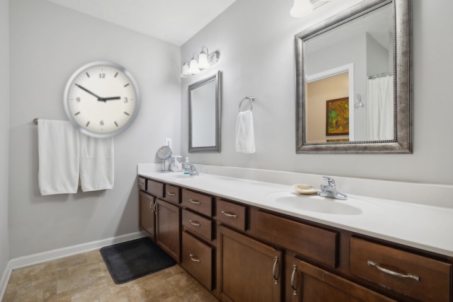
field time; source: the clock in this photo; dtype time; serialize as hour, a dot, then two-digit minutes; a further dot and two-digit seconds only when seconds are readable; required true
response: 2.50
